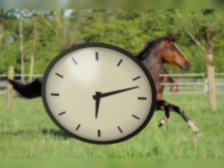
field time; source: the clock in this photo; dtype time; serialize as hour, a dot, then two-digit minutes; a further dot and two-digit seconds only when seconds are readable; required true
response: 6.12
